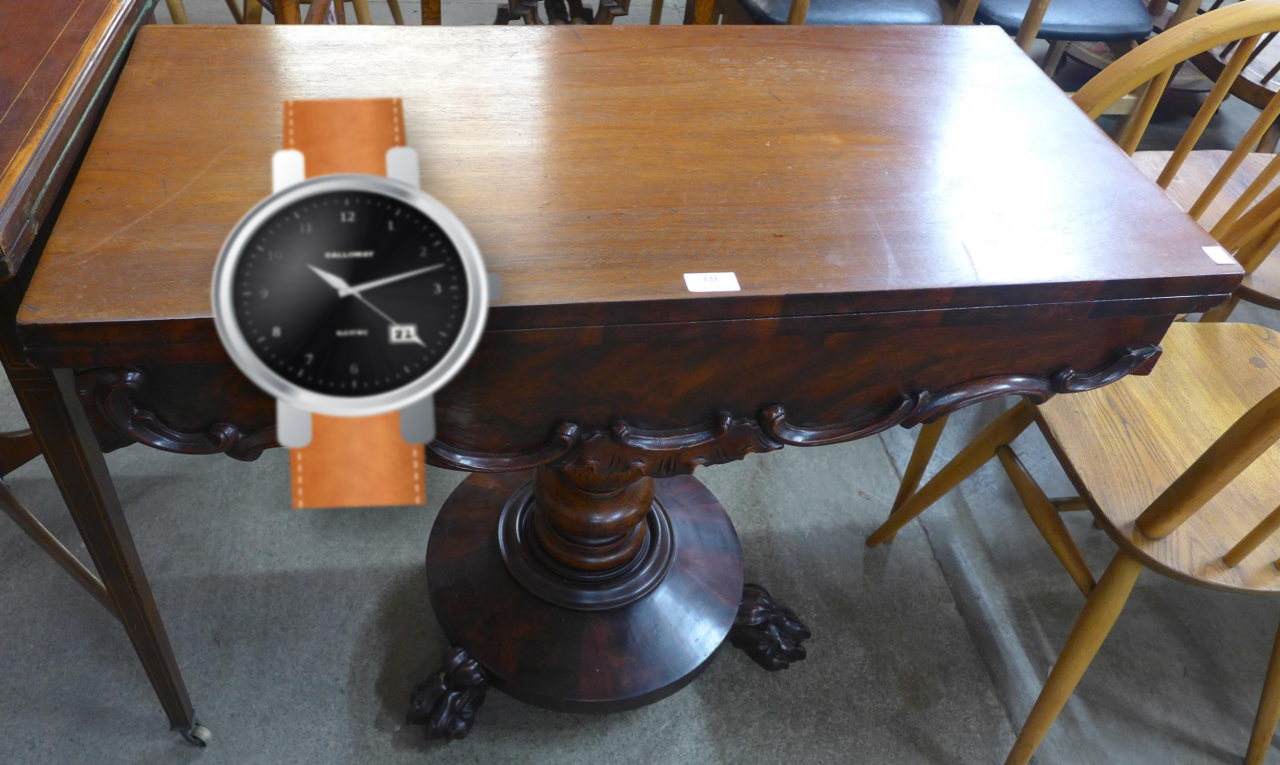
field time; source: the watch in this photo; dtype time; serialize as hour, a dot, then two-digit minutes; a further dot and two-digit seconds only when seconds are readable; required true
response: 10.12.22
